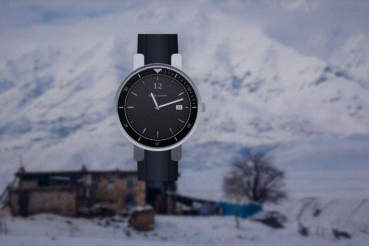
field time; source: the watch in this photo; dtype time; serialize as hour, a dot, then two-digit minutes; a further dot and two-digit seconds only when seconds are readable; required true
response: 11.12
